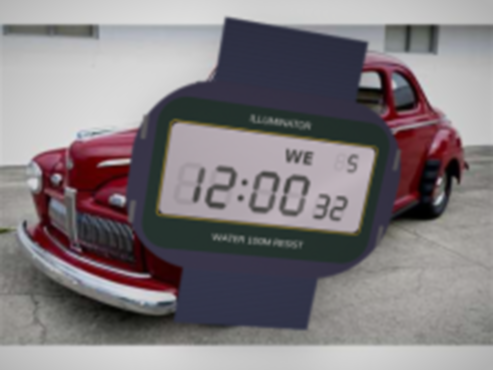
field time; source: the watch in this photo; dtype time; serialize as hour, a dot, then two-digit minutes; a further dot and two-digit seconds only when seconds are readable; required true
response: 12.00.32
